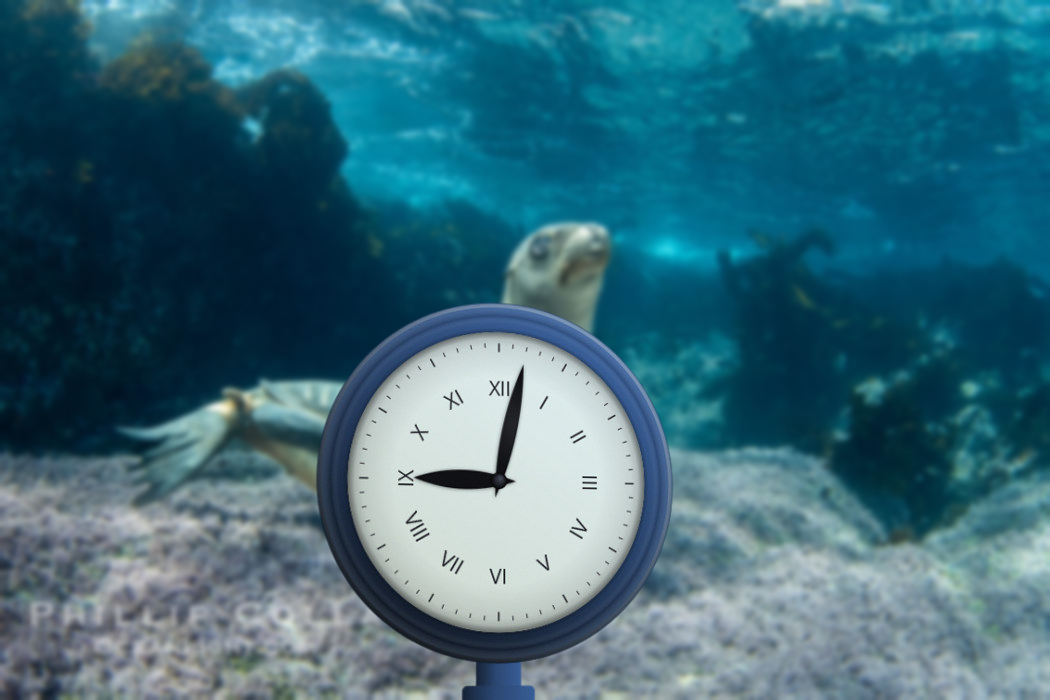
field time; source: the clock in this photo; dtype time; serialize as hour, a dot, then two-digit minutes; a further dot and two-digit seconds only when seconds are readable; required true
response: 9.02
